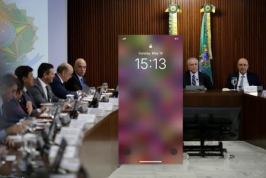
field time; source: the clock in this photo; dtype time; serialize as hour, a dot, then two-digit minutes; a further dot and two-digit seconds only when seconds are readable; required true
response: 15.13
